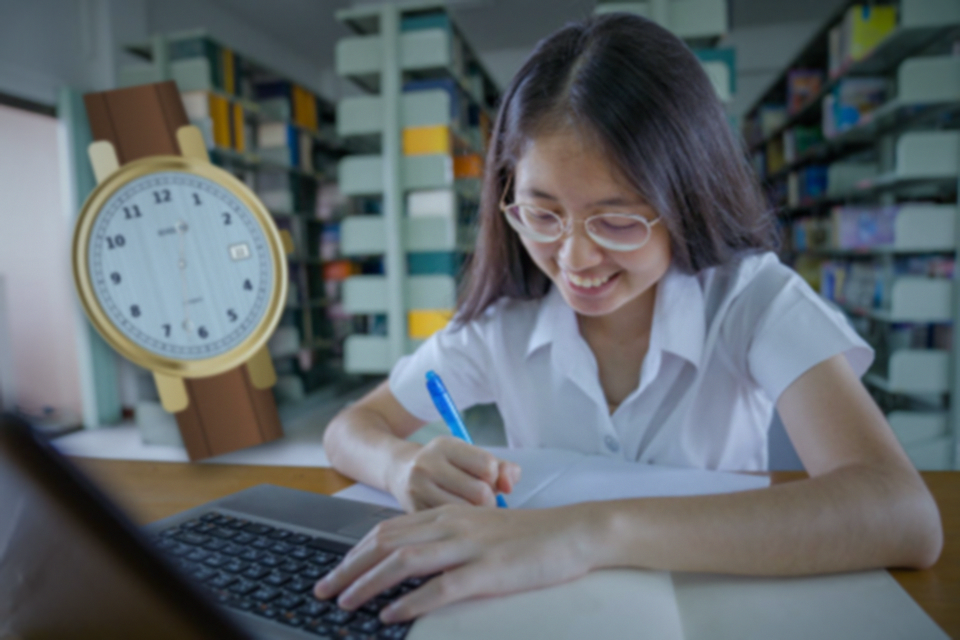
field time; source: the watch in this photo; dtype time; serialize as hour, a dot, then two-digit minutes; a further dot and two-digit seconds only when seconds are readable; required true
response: 12.32
